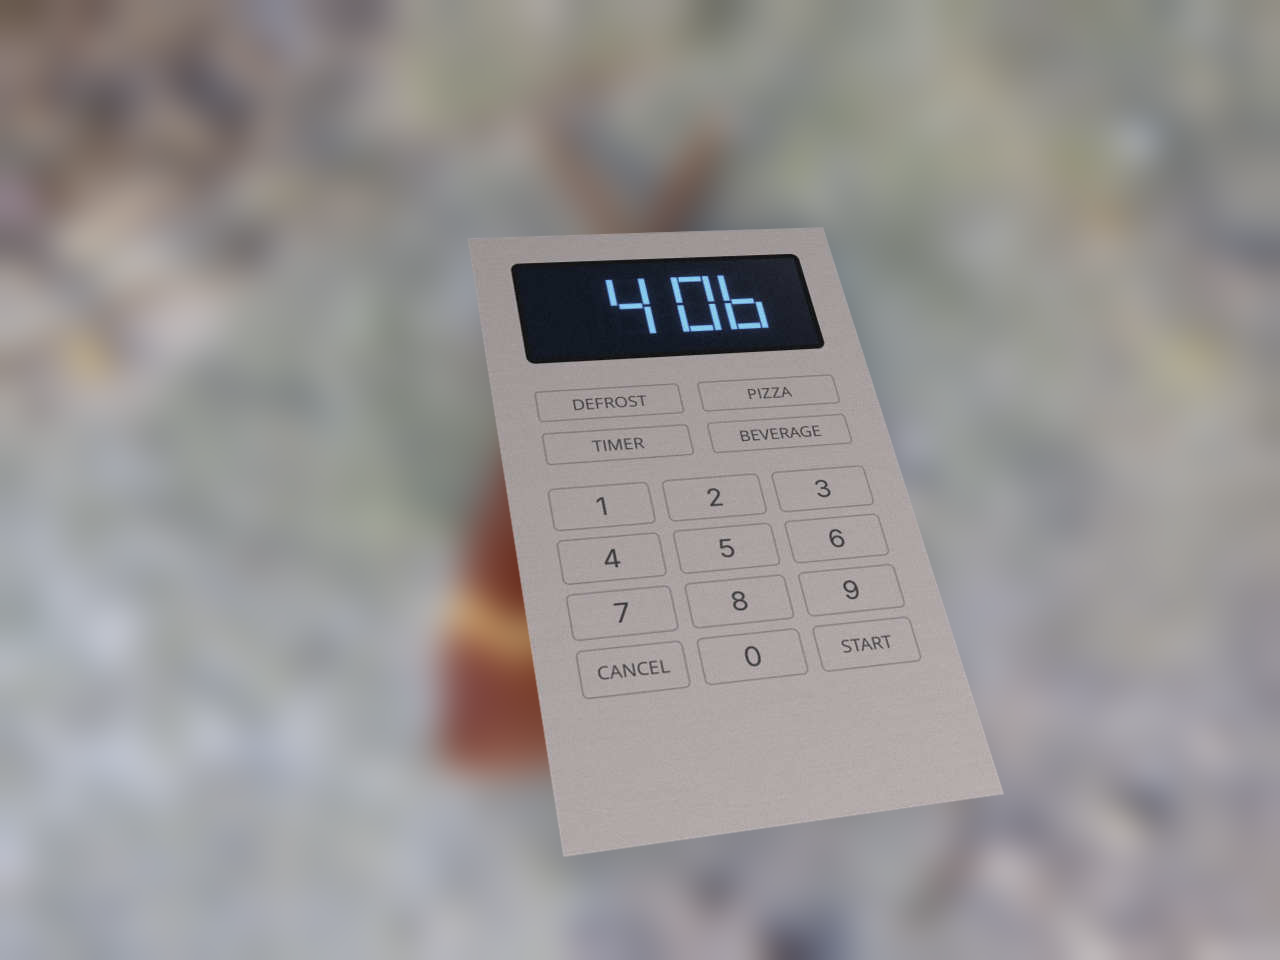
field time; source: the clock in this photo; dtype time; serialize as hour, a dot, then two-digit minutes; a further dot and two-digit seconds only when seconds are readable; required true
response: 4.06
